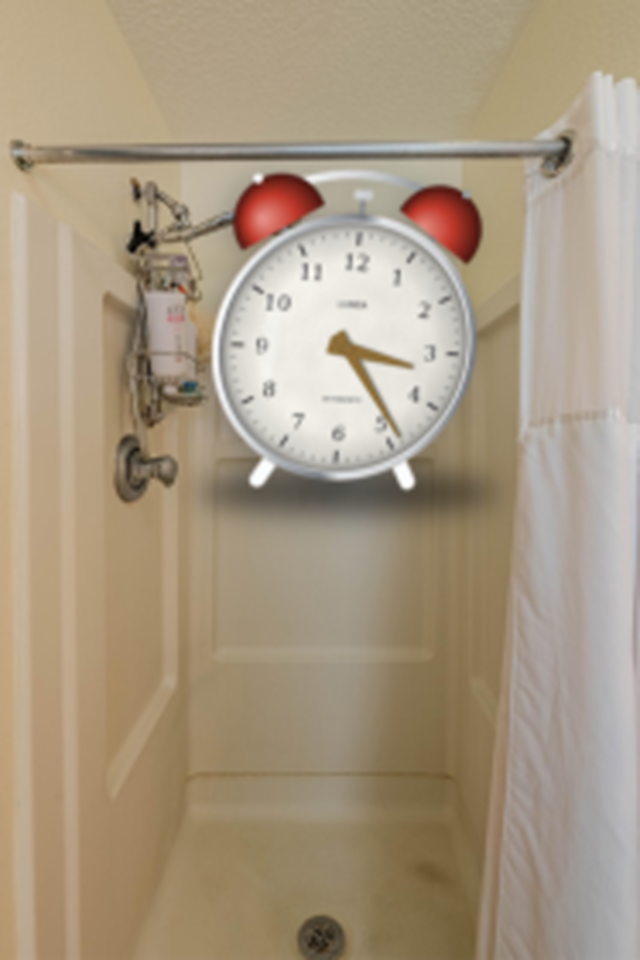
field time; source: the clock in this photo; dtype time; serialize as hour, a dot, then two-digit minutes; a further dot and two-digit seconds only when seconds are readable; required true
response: 3.24
